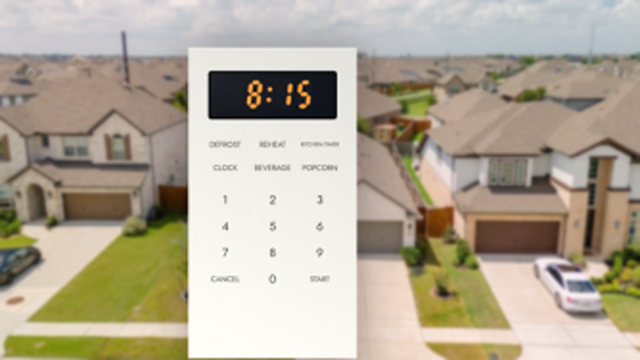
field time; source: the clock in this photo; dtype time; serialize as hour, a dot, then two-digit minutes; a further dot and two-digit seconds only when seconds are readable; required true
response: 8.15
